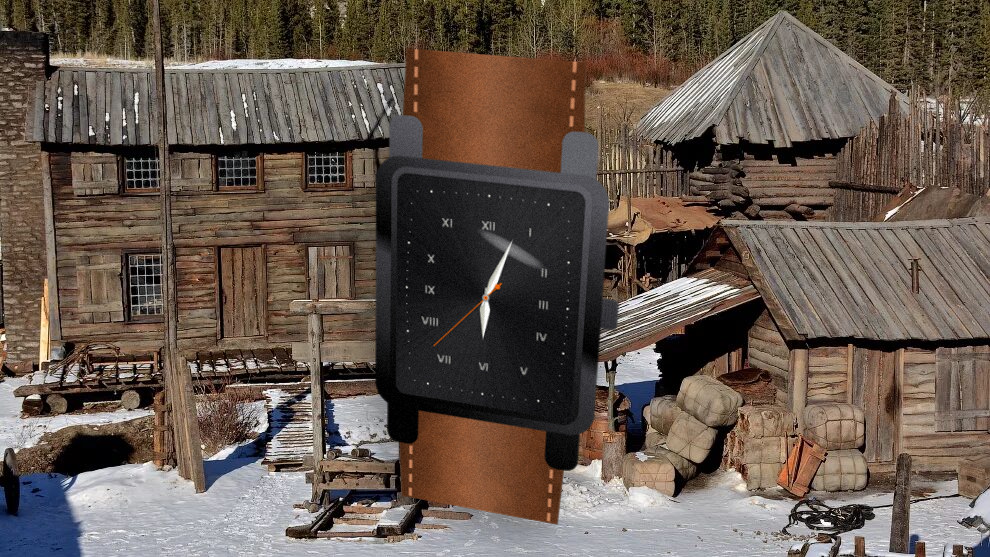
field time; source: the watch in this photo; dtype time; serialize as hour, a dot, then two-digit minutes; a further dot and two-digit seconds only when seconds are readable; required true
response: 6.03.37
